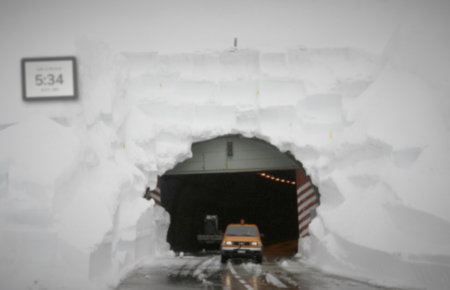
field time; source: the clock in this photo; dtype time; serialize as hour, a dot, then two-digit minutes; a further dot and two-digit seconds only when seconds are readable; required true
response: 5.34
